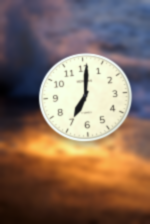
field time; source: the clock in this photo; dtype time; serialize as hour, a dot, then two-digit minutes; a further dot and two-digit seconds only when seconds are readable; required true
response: 7.01
